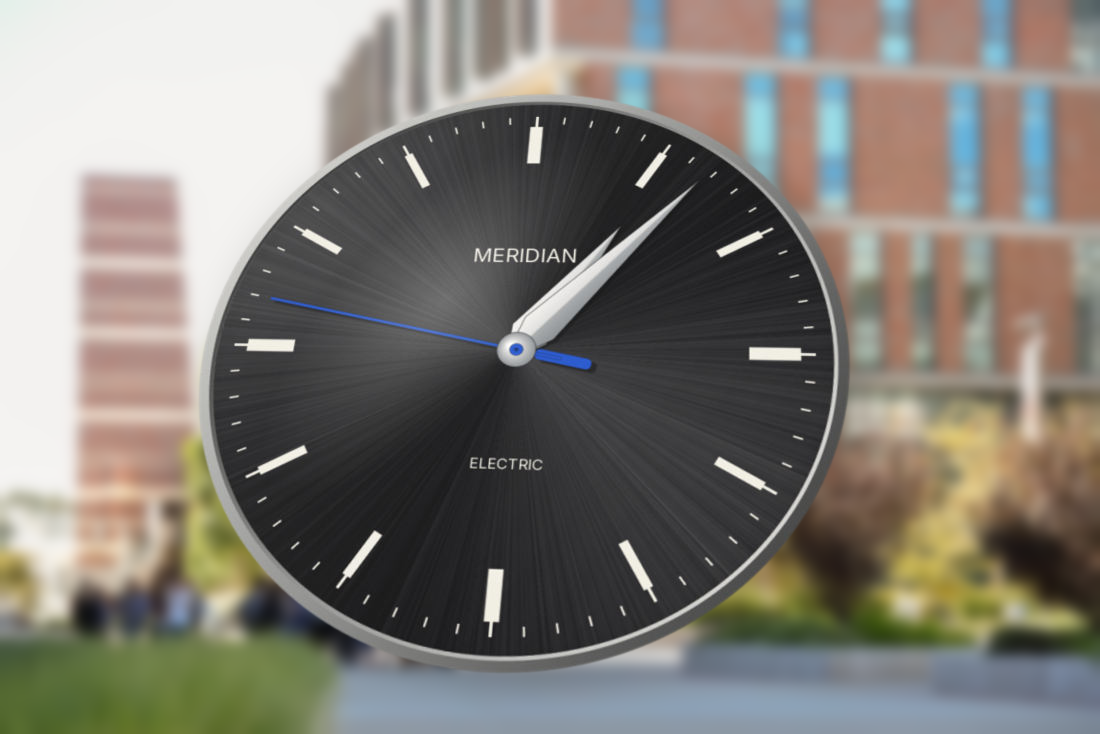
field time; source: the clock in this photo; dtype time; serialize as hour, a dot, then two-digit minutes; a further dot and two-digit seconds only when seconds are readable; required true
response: 1.06.47
